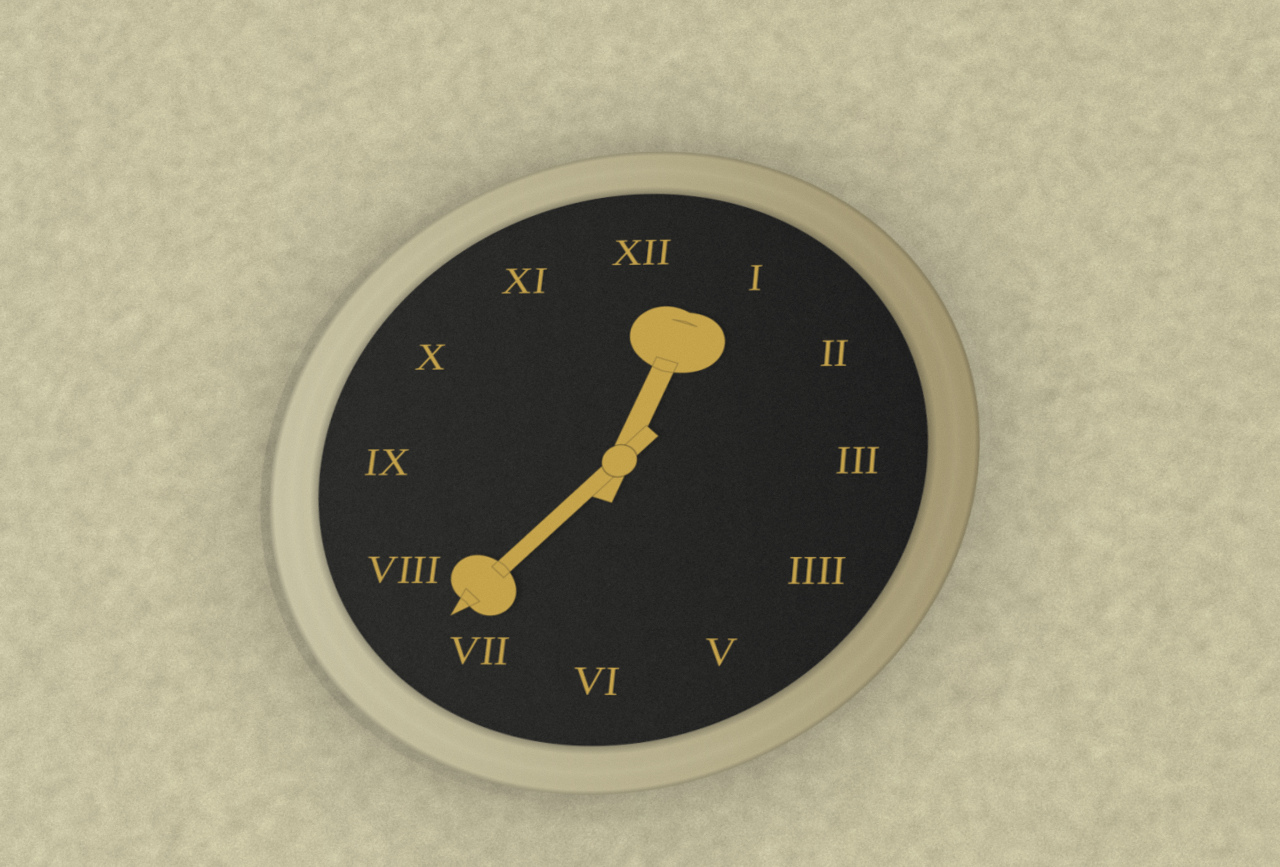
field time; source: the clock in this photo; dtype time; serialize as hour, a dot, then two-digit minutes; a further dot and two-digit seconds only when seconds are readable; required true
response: 12.37
